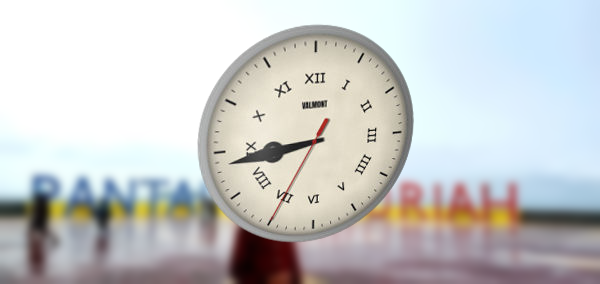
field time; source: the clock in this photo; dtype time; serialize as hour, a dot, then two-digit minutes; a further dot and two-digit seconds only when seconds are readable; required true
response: 8.43.35
